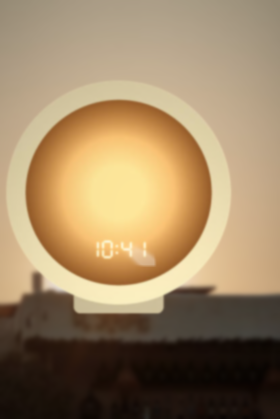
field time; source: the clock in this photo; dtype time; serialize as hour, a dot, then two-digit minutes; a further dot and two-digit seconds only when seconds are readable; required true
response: 10.41
